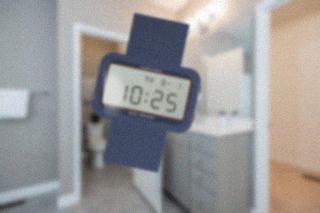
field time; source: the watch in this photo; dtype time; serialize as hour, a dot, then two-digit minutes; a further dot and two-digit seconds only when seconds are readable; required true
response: 10.25
